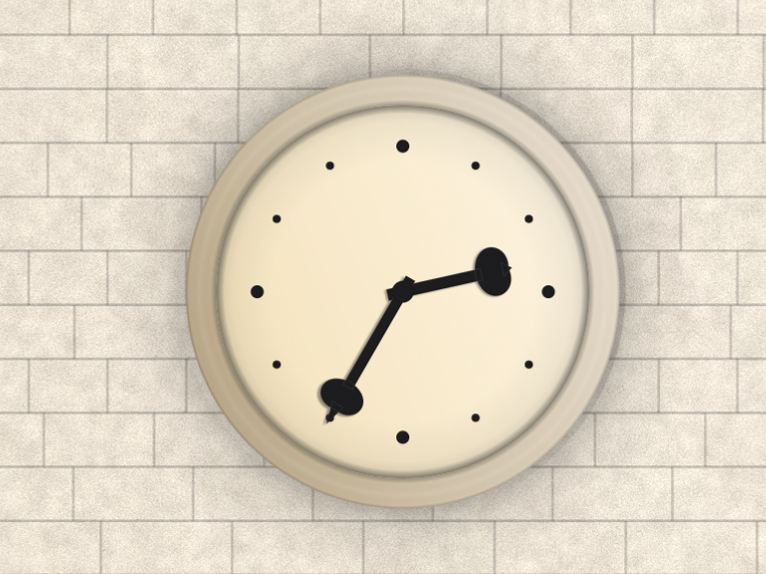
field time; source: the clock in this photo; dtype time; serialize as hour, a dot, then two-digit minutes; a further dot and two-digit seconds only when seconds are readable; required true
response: 2.35
